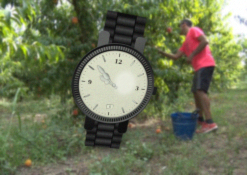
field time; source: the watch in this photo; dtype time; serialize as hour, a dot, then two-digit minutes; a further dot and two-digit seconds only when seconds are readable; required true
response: 9.52
